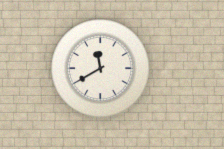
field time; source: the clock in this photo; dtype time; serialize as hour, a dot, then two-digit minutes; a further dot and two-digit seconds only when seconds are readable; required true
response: 11.40
